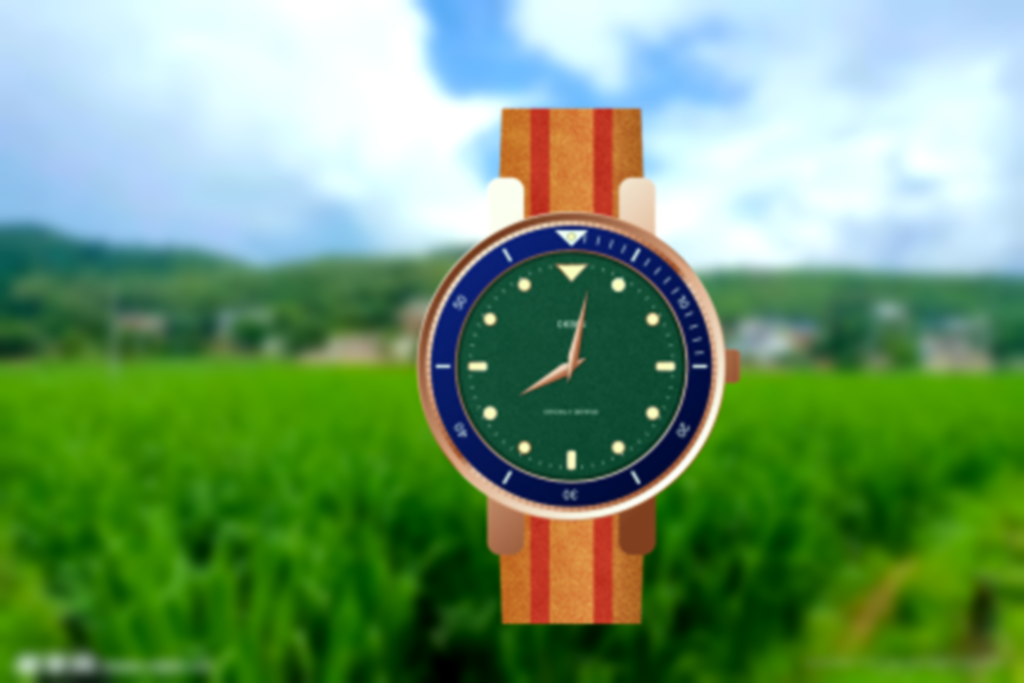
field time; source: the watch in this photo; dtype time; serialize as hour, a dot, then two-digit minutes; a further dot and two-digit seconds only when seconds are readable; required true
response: 8.02
